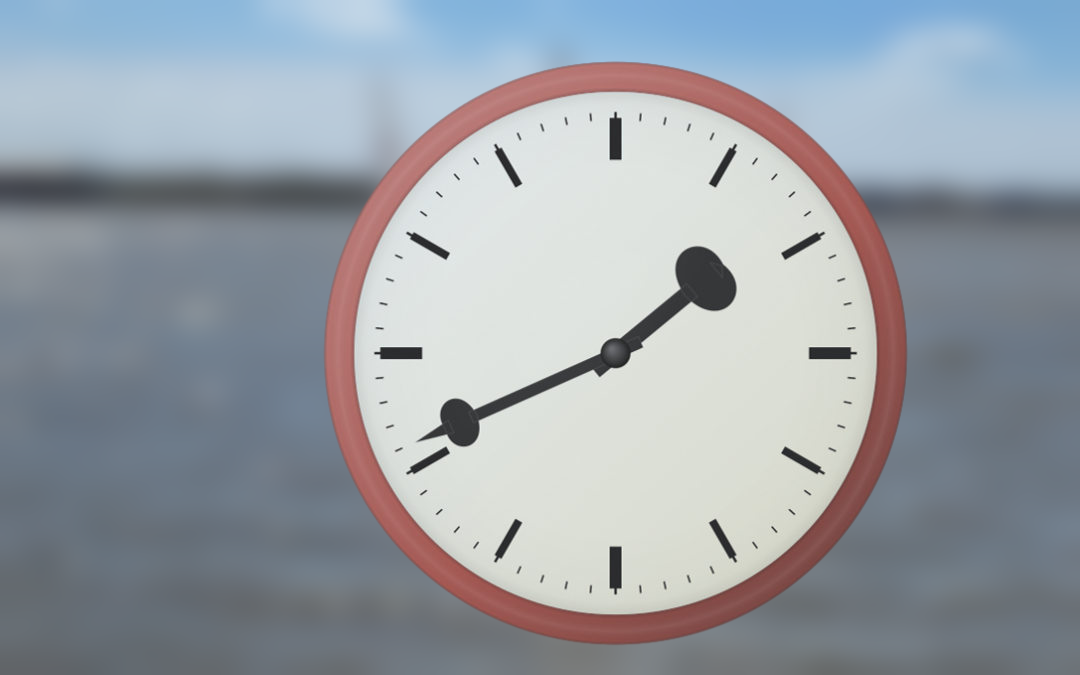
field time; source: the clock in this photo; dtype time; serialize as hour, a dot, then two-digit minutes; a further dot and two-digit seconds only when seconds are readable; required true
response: 1.41
